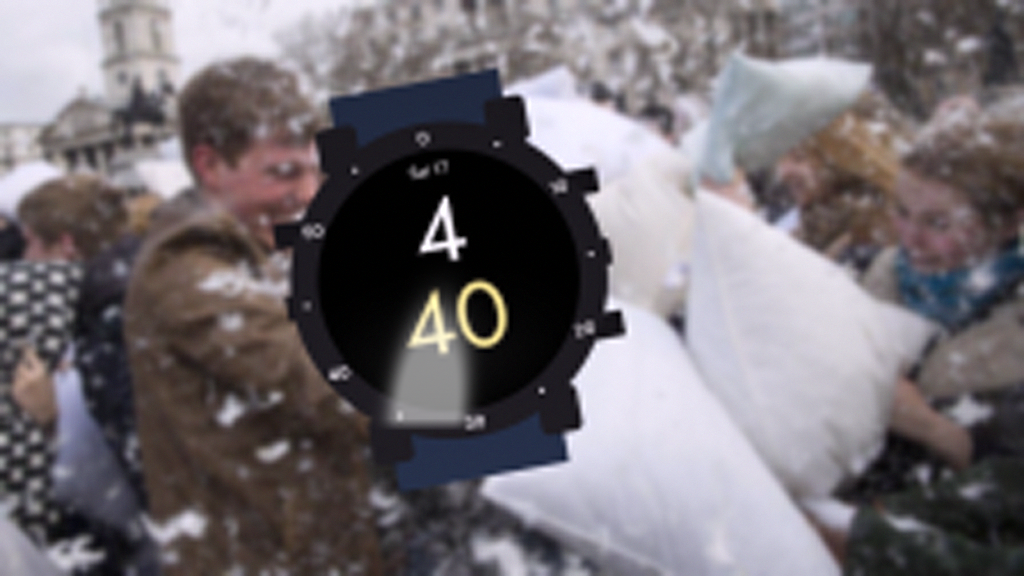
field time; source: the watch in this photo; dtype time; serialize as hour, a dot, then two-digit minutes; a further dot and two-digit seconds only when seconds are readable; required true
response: 4.40
